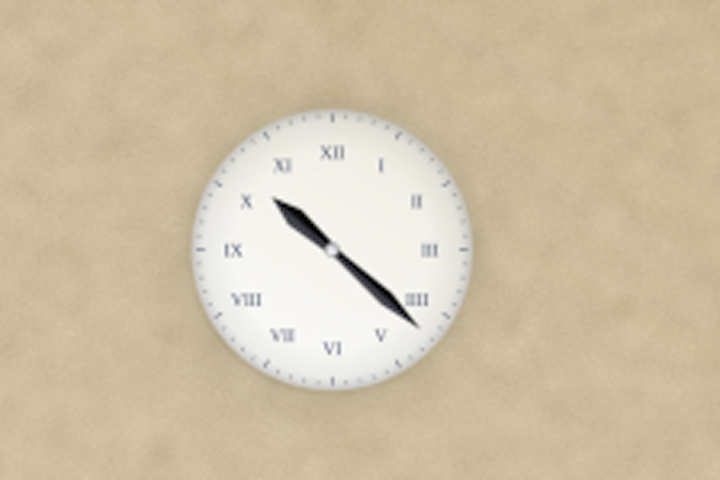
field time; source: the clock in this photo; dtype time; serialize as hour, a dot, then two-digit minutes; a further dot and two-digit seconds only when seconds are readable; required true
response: 10.22
